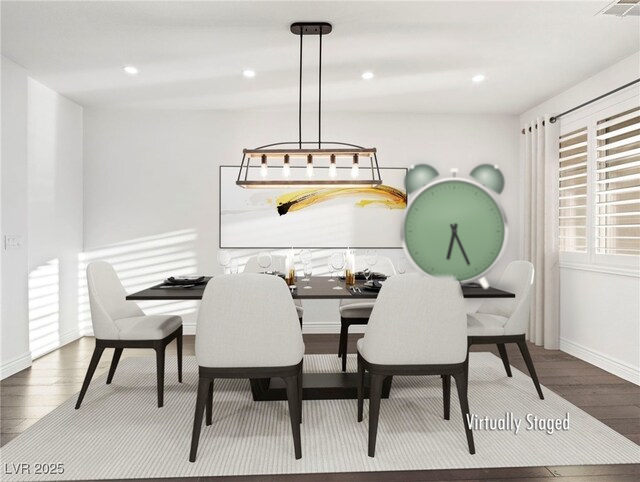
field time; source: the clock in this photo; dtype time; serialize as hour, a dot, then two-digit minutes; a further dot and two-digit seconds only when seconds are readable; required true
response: 6.26
